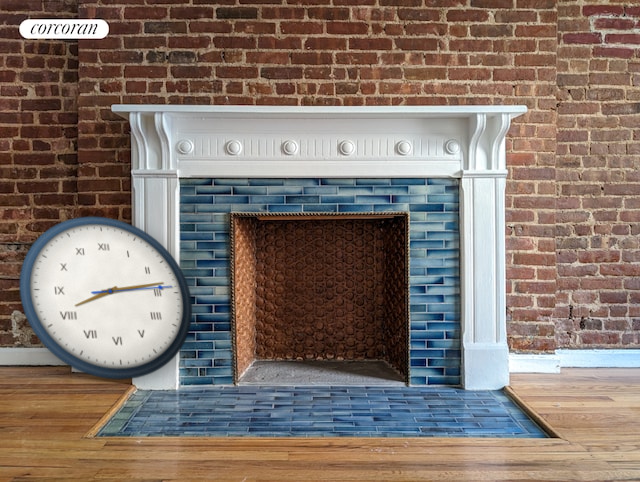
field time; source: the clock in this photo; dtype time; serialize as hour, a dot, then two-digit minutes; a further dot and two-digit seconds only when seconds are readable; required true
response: 8.13.14
